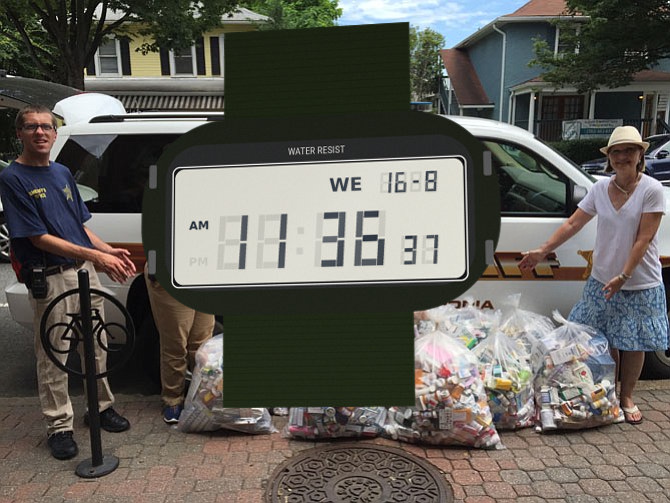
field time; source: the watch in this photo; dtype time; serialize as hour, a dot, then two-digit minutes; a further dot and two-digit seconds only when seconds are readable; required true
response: 11.36.37
